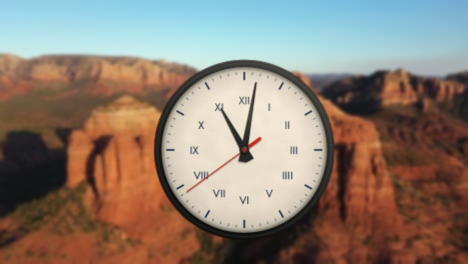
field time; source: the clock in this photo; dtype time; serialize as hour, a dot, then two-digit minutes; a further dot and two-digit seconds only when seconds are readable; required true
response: 11.01.39
